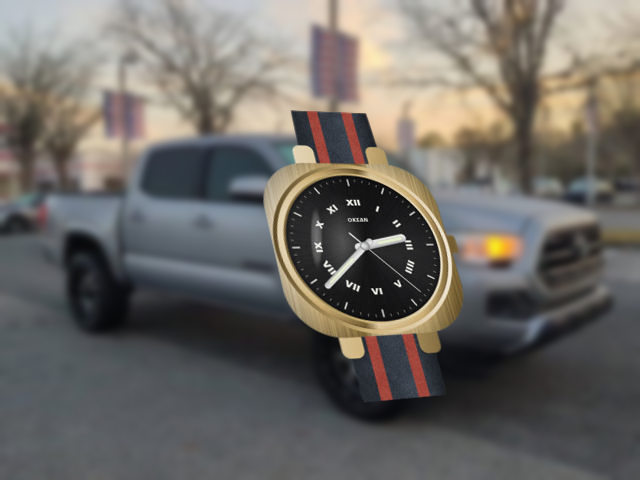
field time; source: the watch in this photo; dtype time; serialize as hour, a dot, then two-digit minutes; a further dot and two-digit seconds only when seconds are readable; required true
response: 2.38.23
